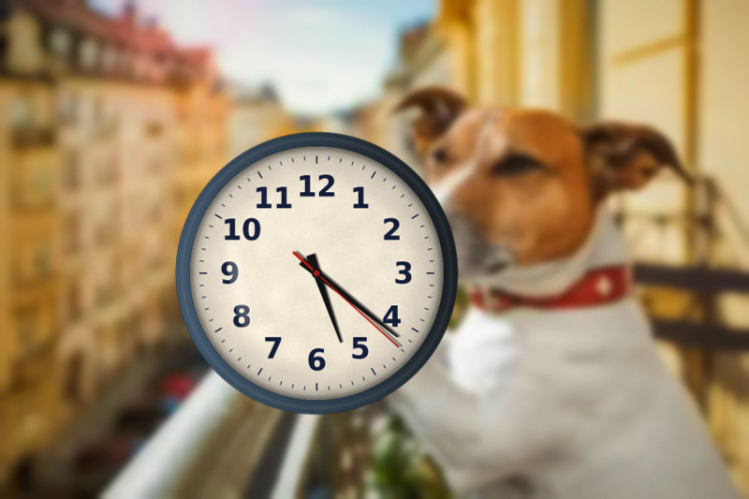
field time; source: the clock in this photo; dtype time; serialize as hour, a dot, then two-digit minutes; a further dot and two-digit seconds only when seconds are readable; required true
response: 5.21.22
